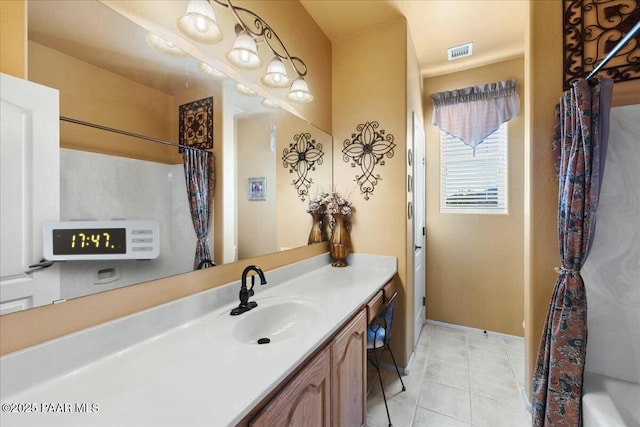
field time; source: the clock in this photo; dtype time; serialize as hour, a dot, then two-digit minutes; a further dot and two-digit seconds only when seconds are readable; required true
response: 17.47
